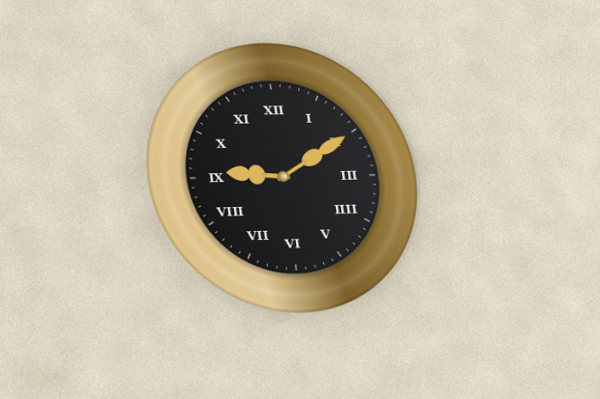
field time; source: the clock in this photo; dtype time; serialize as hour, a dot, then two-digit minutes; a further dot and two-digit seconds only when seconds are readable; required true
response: 9.10
